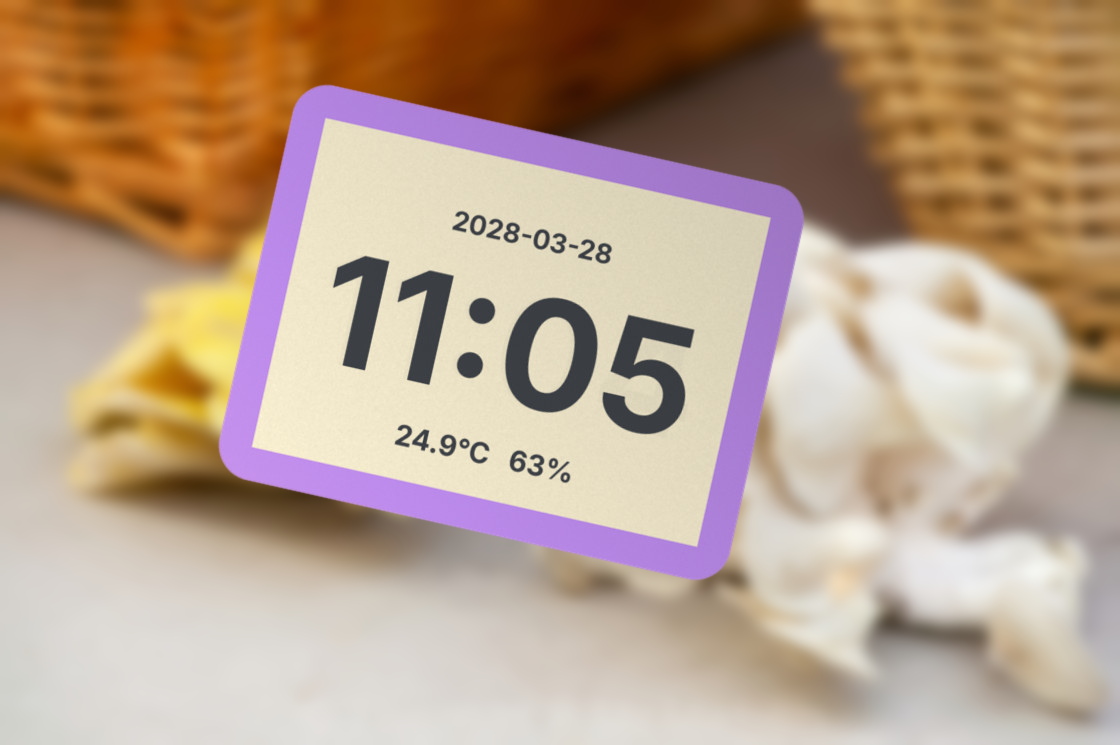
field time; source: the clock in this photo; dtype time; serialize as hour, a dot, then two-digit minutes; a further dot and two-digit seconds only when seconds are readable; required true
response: 11.05
